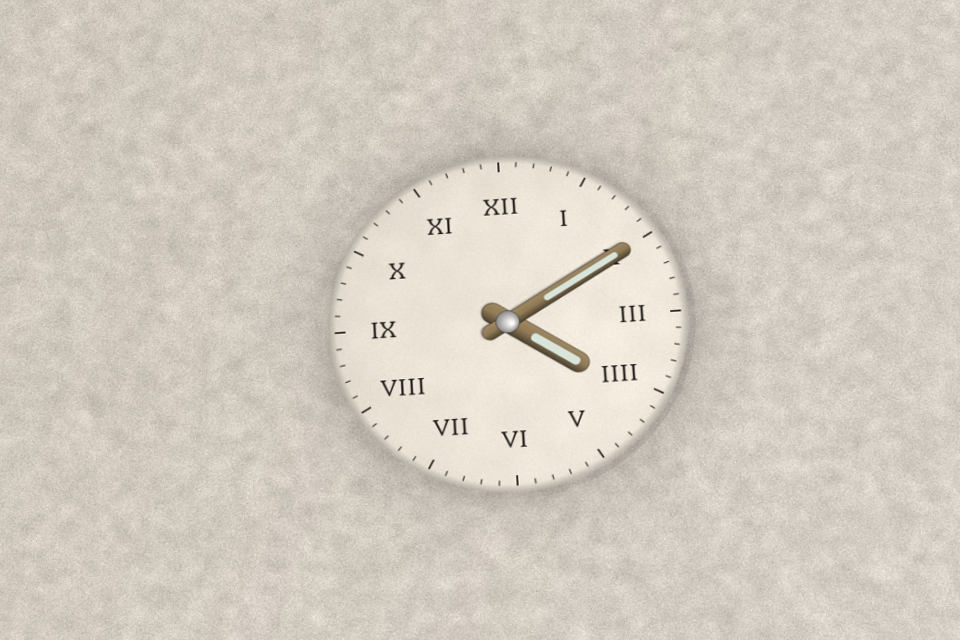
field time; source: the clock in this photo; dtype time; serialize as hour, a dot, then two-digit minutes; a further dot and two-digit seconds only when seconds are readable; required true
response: 4.10
